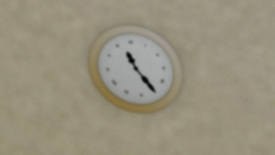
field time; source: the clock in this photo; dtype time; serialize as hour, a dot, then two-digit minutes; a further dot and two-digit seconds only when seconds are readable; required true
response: 11.25
